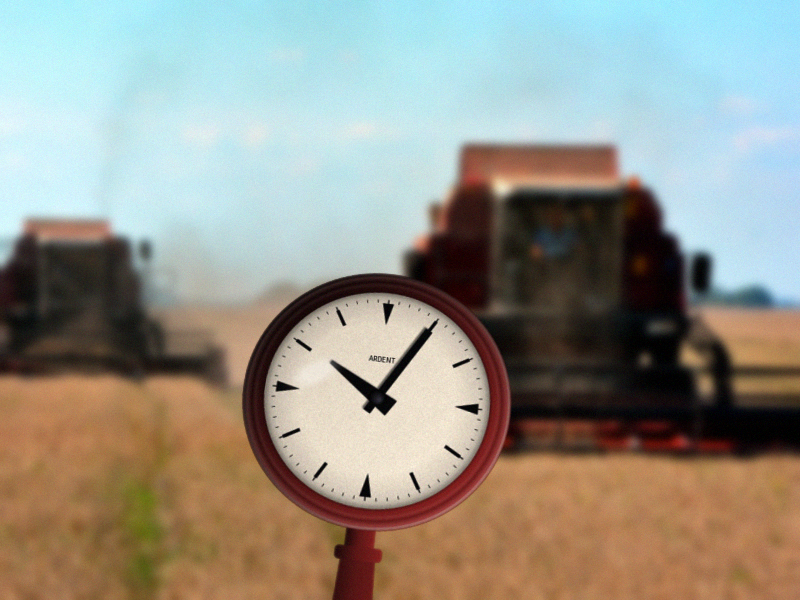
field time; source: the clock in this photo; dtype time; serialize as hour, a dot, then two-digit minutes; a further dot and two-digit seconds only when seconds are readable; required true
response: 10.05
